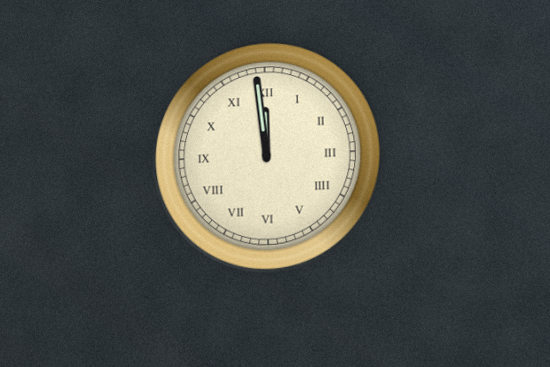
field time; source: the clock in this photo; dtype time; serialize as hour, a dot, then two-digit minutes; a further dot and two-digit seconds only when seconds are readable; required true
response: 11.59
